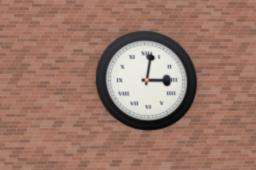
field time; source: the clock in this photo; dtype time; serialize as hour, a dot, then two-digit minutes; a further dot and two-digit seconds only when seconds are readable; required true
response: 3.02
